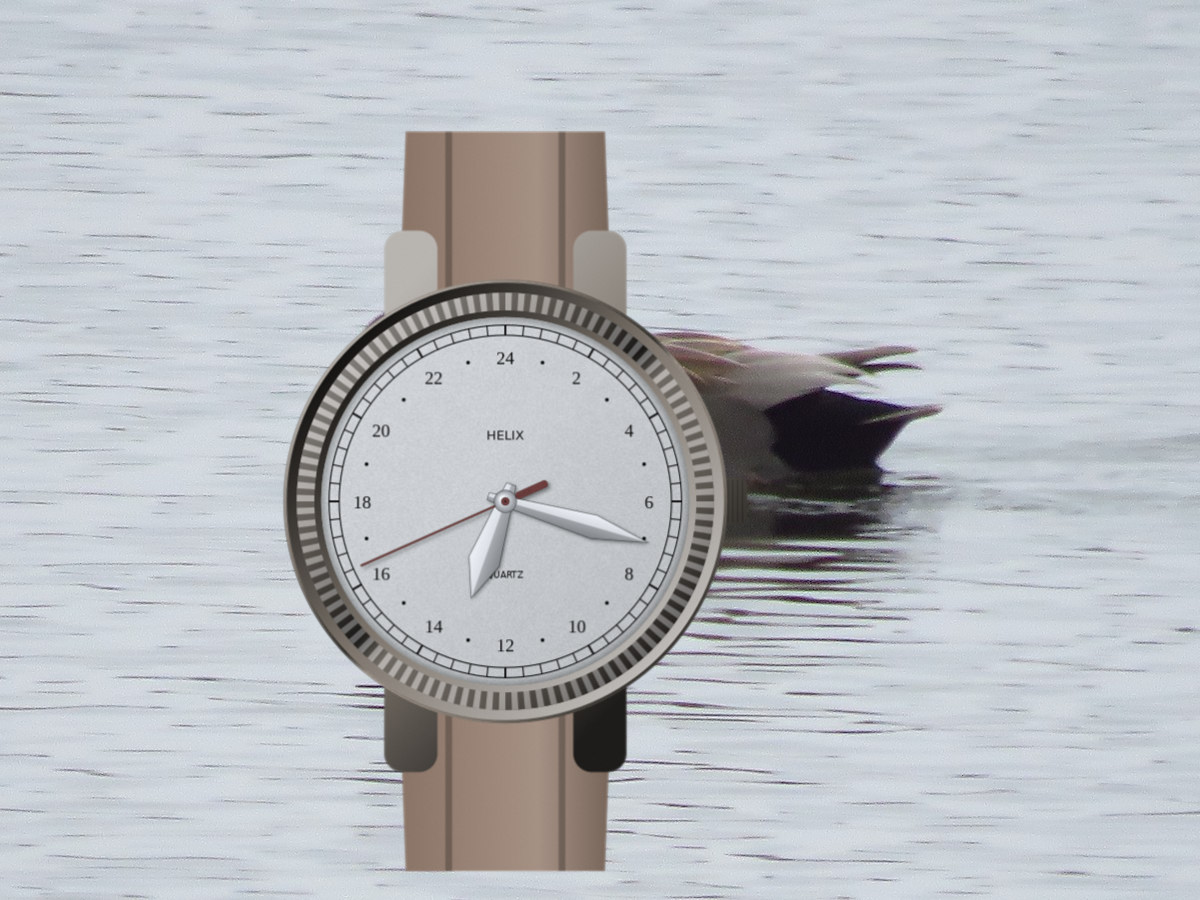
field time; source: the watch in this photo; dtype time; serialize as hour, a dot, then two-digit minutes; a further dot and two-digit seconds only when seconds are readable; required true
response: 13.17.41
